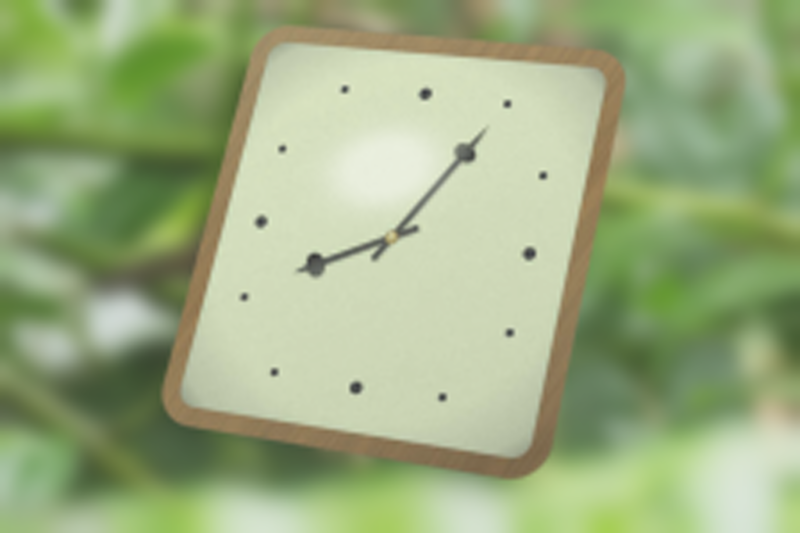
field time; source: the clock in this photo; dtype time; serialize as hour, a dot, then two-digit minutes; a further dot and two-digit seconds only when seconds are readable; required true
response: 8.05
